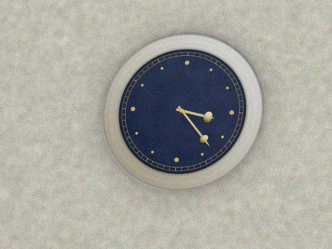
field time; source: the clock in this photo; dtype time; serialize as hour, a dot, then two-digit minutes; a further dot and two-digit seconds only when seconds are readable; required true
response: 3.23
